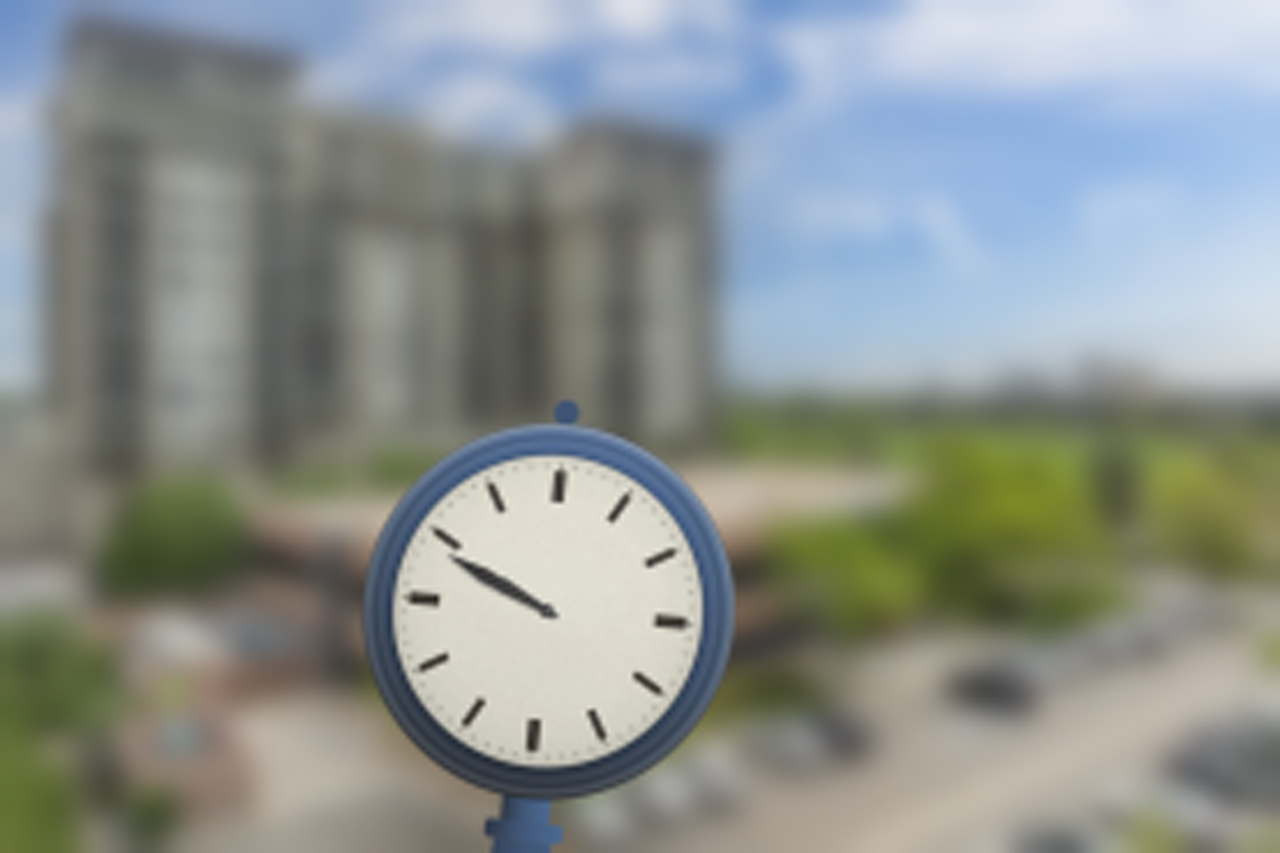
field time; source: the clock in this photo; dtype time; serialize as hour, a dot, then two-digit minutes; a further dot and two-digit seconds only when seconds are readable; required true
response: 9.49
